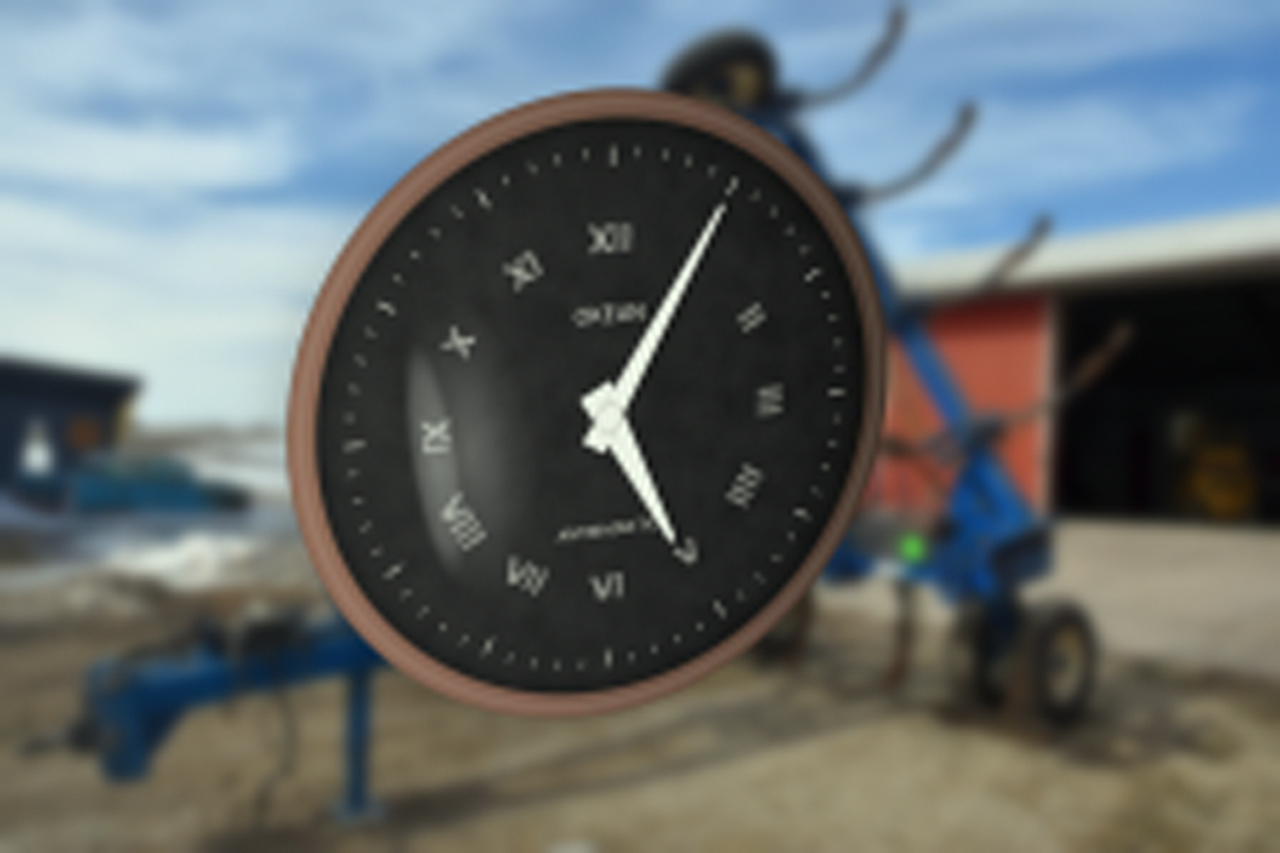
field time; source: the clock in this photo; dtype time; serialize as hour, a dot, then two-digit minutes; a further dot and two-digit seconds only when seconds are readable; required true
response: 5.05
